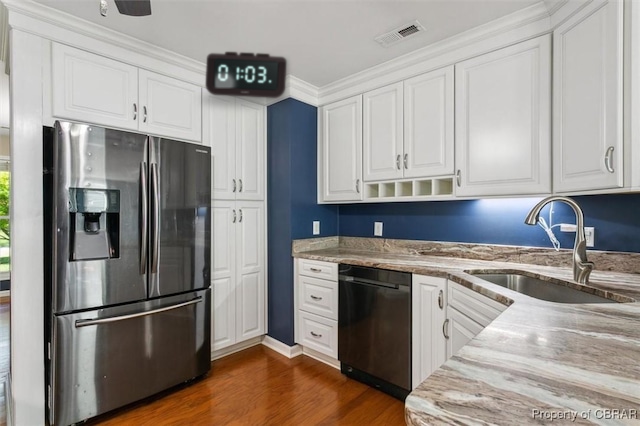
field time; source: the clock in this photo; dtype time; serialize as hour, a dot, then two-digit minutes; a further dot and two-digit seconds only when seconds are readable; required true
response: 1.03
